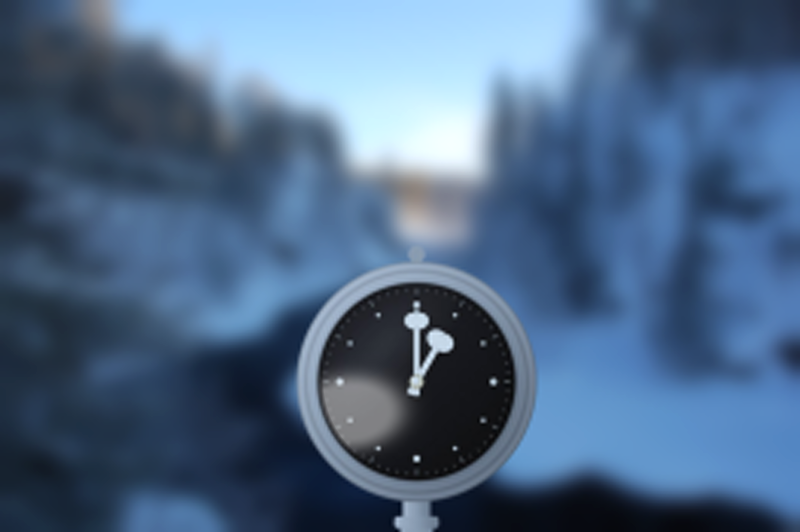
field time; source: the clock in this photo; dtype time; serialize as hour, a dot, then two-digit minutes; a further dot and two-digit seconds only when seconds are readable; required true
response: 1.00
